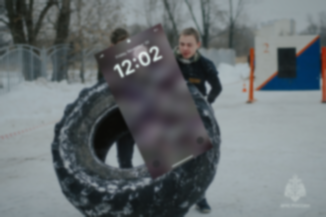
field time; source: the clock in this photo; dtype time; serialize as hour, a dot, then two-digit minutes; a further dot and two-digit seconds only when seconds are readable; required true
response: 12.02
